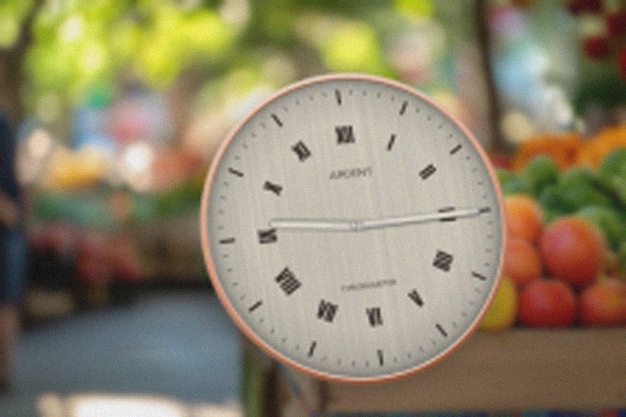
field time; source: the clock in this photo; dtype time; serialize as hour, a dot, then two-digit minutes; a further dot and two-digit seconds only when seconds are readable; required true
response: 9.15
